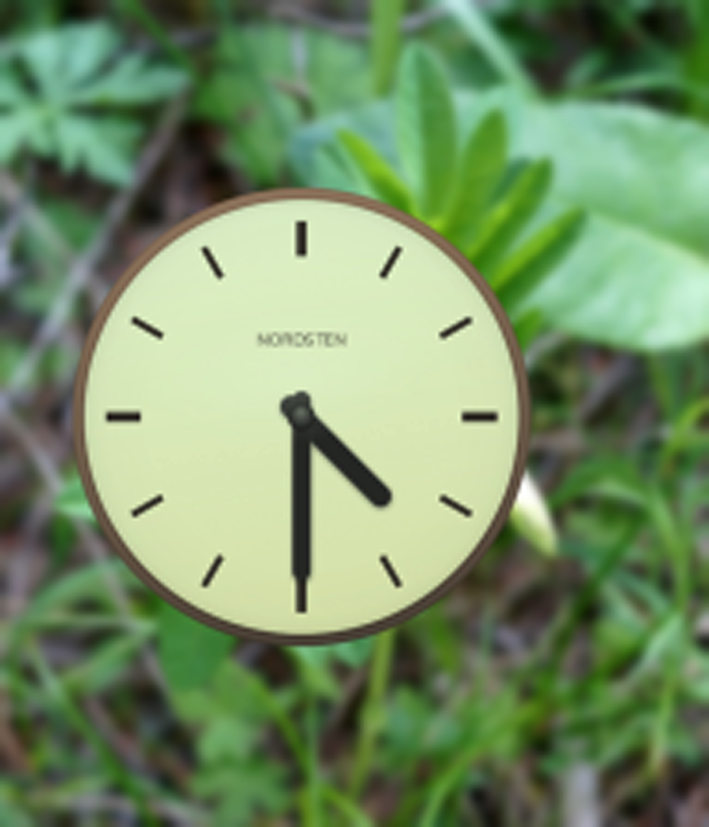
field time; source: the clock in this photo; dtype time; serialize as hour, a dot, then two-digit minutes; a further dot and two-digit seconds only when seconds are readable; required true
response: 4.30
